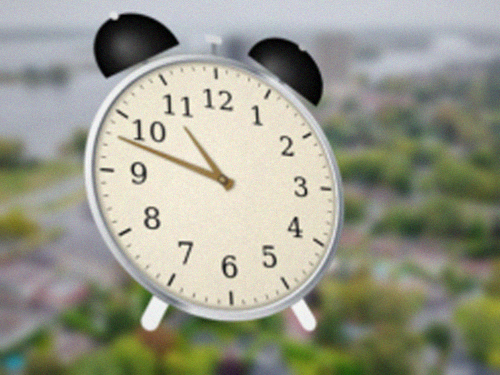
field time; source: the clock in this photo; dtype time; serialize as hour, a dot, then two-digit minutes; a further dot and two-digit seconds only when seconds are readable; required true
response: 10.48
